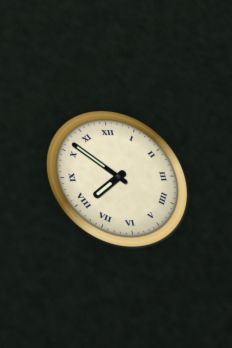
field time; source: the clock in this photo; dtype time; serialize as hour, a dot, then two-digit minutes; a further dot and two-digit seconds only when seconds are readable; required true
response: 7.52
